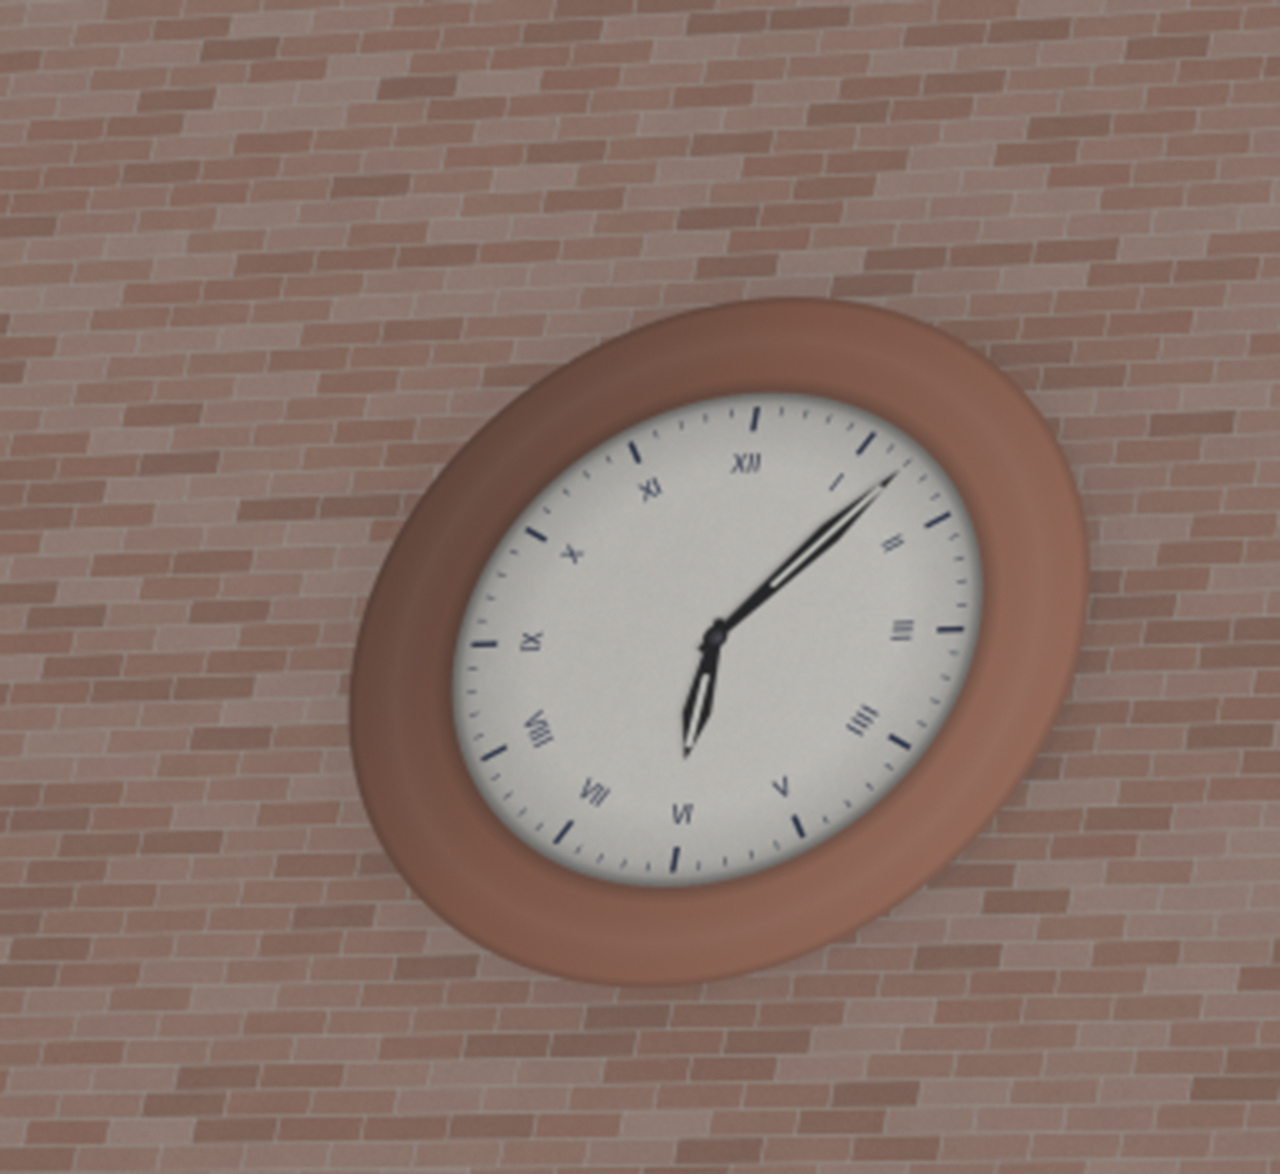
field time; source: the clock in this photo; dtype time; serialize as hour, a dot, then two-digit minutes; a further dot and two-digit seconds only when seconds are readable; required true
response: 6.07
